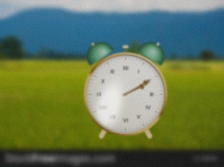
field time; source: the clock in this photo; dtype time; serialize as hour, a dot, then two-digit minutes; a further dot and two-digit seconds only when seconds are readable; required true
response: 2.10
